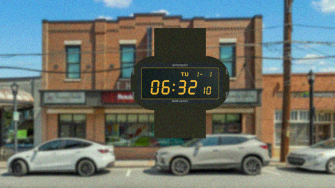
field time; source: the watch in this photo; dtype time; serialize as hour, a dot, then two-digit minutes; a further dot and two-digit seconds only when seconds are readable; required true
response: 6.32.10
